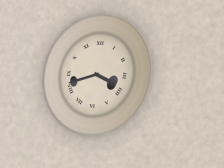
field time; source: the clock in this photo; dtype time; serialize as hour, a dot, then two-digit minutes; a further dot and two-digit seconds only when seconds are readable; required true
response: 3.42
